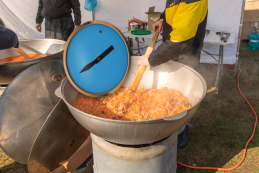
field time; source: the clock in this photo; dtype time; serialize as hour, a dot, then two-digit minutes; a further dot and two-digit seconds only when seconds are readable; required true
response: 1.39
